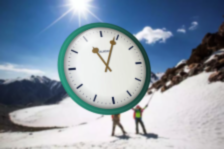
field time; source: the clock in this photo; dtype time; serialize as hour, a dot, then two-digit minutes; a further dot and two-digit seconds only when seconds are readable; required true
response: 11.04
